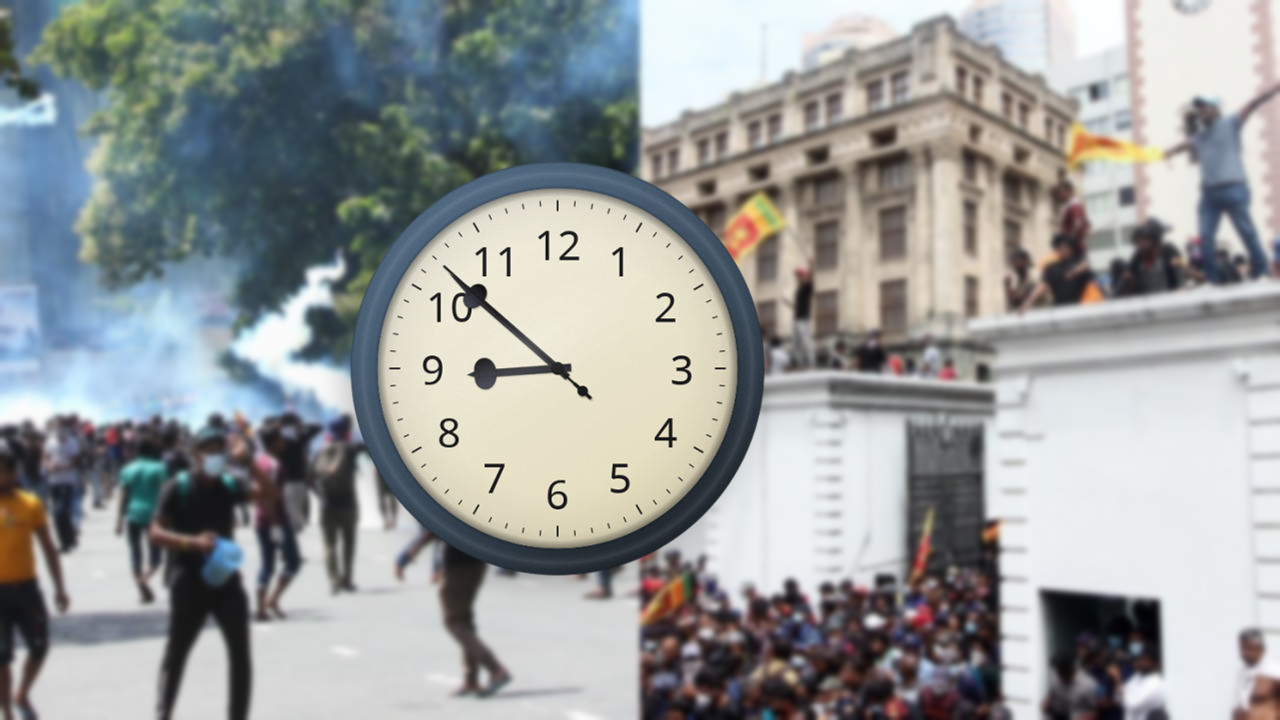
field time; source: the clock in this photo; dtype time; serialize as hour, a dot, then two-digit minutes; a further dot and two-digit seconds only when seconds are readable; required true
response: 8.51.52
